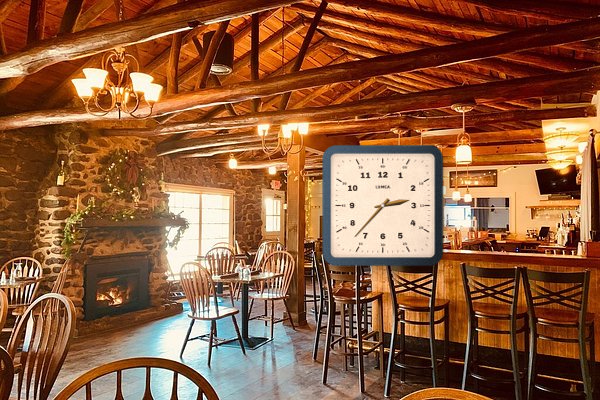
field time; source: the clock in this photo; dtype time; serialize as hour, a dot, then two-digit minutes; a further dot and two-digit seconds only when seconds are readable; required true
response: 2.37
